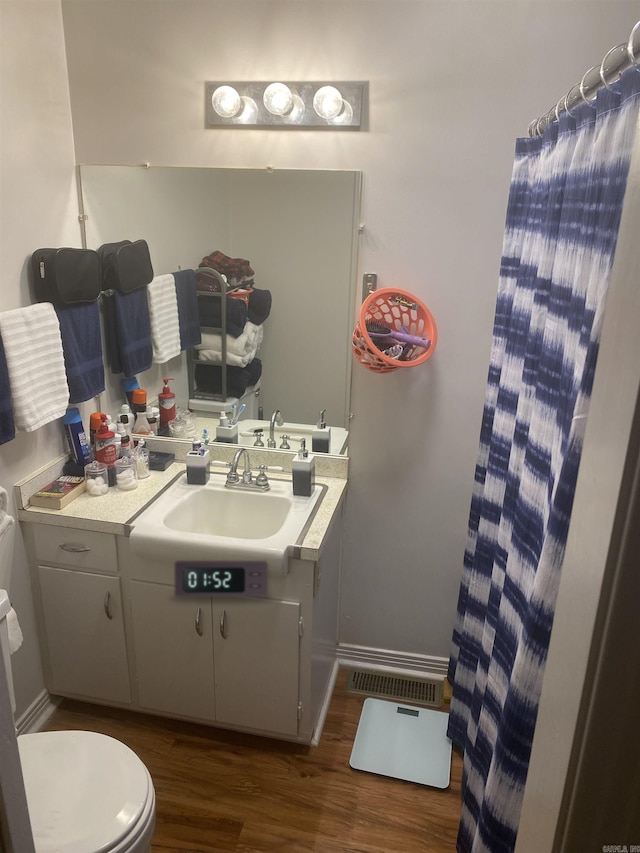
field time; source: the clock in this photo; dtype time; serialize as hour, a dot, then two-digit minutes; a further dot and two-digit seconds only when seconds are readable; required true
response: 1.52
